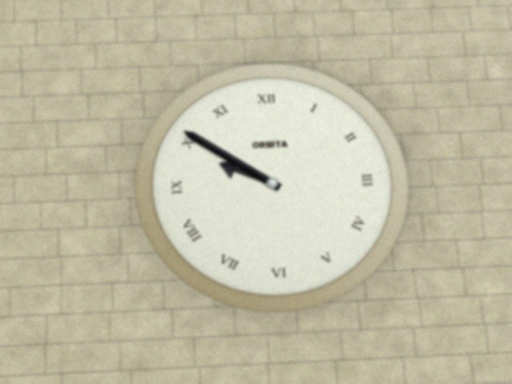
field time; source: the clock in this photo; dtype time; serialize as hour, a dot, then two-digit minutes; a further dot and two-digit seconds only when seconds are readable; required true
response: 9.51
